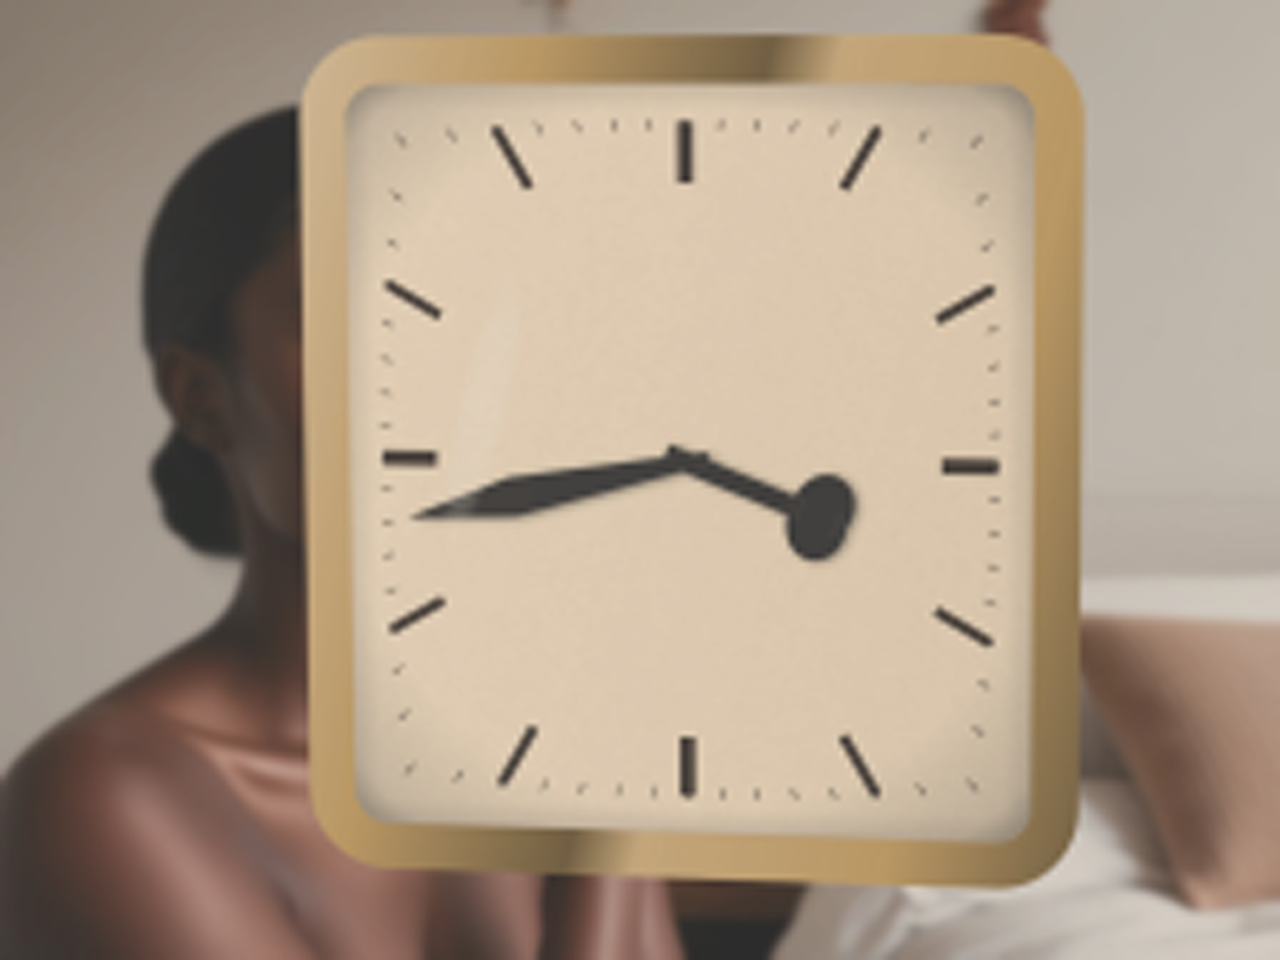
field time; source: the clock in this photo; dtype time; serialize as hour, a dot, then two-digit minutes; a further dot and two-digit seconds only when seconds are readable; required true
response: 3.43
